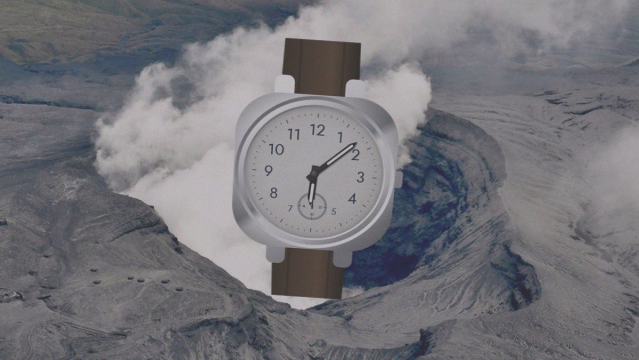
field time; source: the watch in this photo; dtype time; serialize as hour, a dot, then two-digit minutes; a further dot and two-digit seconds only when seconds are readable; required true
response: 6.08
